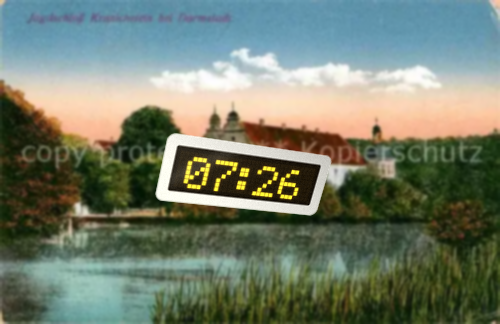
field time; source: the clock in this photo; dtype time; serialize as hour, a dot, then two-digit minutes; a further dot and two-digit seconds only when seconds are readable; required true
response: 7.26
